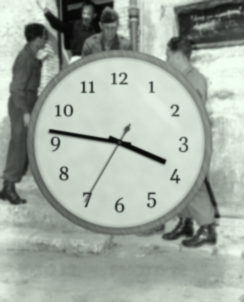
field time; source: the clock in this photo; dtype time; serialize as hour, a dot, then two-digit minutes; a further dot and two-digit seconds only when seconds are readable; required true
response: 3.46.35
